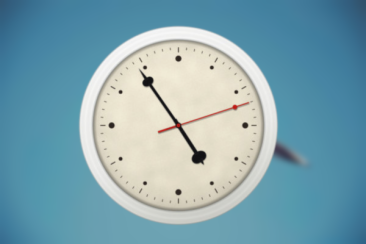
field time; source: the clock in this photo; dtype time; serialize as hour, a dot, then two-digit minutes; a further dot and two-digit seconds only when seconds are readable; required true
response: 4.54.12
